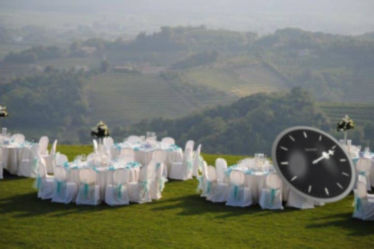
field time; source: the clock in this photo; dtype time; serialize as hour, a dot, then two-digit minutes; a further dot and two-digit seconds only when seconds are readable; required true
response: 2.11
